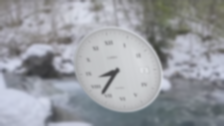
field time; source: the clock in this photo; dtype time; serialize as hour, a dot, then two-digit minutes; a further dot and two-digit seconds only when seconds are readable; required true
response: 8.37
